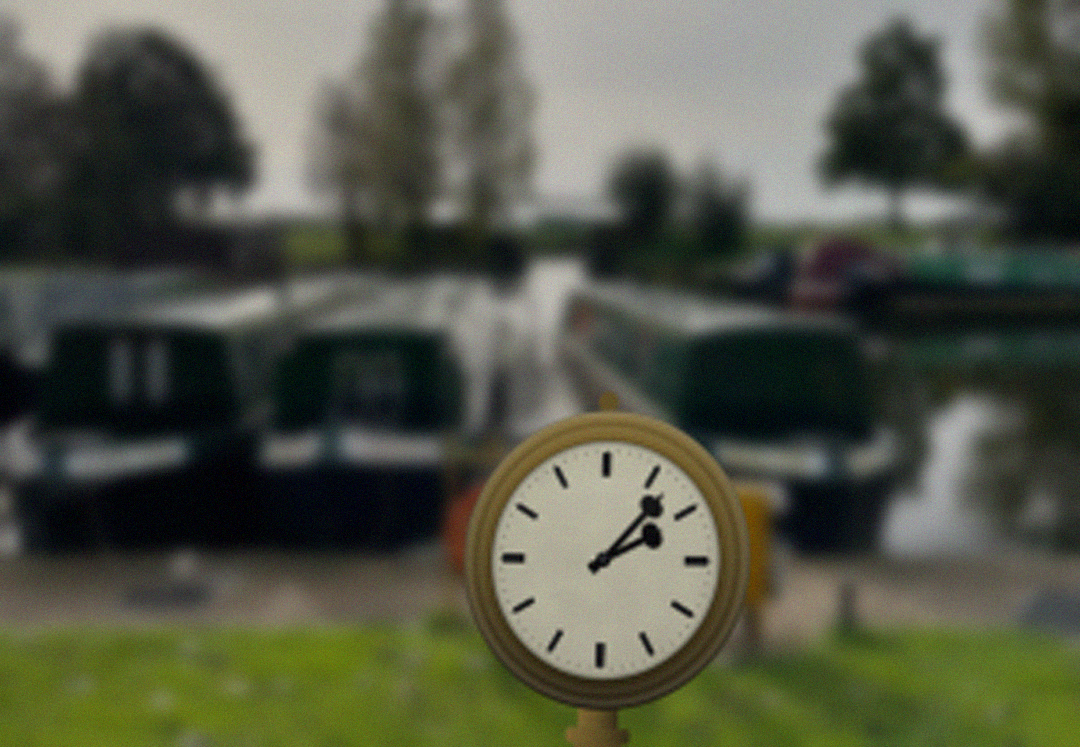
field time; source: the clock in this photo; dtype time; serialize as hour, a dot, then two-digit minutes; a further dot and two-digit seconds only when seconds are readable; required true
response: 2.07
